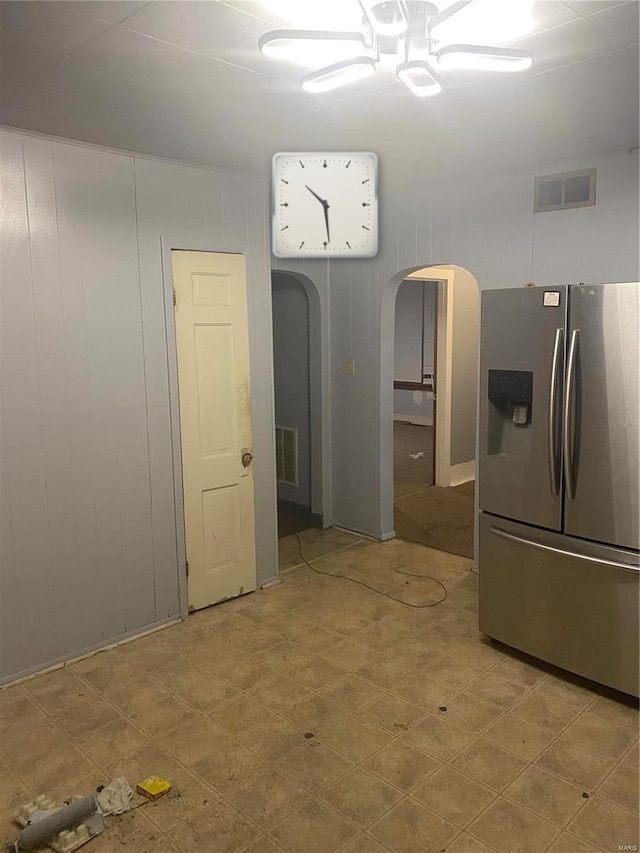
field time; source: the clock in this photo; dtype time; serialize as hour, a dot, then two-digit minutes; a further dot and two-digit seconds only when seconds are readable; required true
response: 10.29
